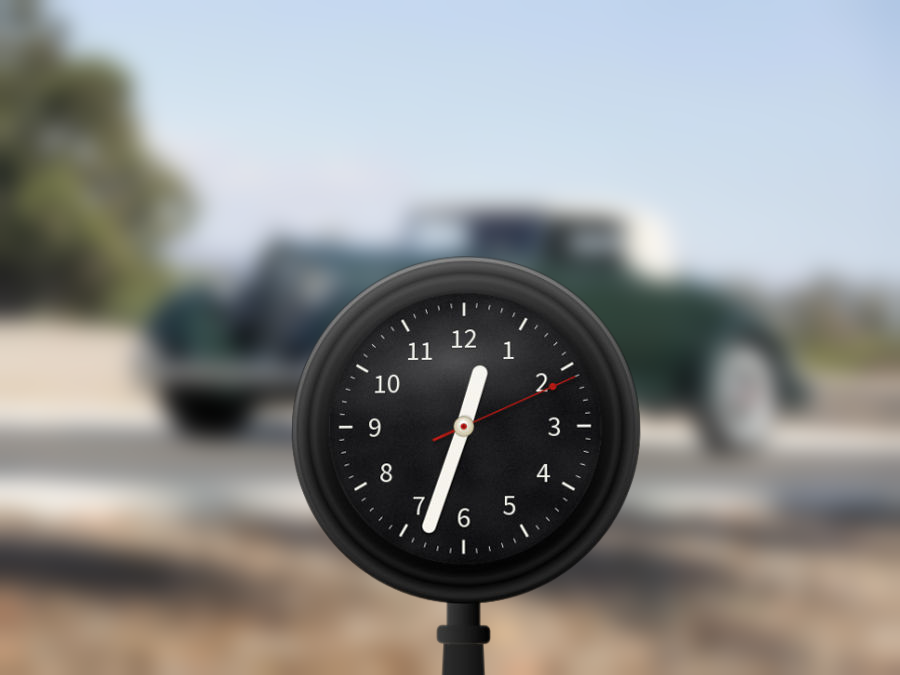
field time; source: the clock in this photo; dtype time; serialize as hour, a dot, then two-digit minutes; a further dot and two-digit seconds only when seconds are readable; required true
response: 12.33.11
